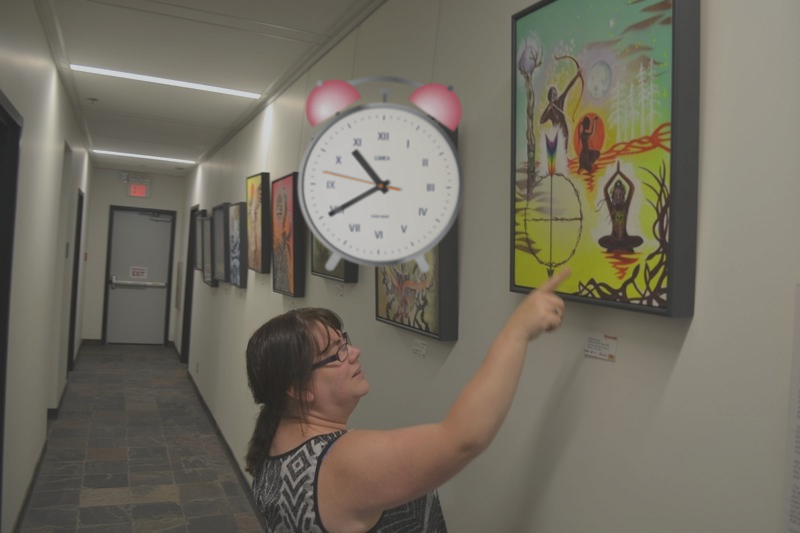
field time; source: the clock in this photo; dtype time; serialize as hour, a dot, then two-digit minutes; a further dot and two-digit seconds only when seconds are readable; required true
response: 10.39.47
